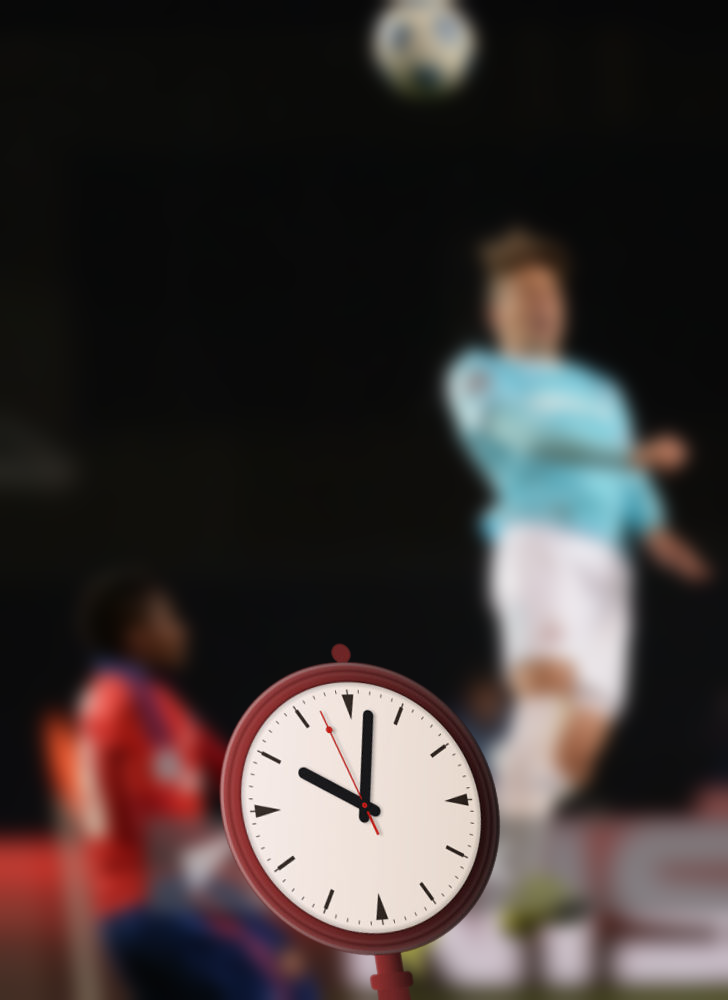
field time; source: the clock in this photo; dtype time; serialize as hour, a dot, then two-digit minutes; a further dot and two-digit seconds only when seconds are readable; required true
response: 10.01.57
